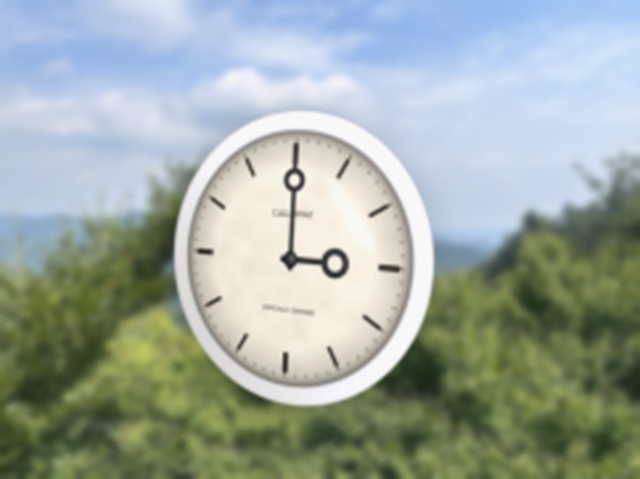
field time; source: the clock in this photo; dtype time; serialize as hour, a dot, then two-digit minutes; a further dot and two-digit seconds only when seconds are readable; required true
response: 3.00
